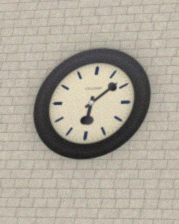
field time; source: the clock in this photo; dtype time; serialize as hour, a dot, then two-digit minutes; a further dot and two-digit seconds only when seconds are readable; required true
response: 6.08
